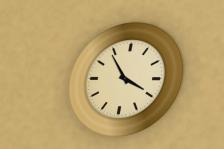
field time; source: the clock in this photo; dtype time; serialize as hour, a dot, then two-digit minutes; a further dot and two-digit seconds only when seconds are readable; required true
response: 3.54
